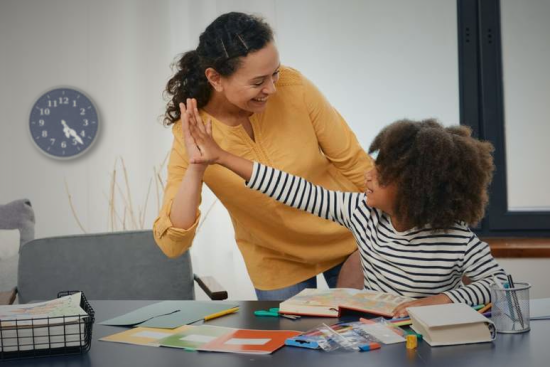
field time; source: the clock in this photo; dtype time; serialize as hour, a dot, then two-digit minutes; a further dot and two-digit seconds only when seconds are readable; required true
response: 5.23
